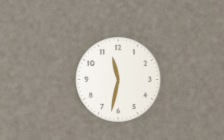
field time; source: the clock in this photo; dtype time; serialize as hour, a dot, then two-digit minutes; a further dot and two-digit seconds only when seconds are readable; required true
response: 11.32
